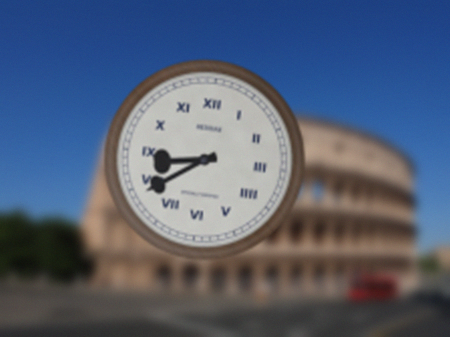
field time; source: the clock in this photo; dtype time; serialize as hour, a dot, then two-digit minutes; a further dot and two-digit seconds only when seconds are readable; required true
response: 8.39
